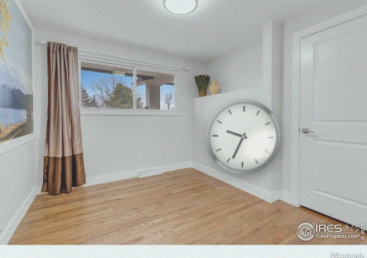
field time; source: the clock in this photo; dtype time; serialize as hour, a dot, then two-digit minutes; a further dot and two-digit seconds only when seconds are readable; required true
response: 9.34
